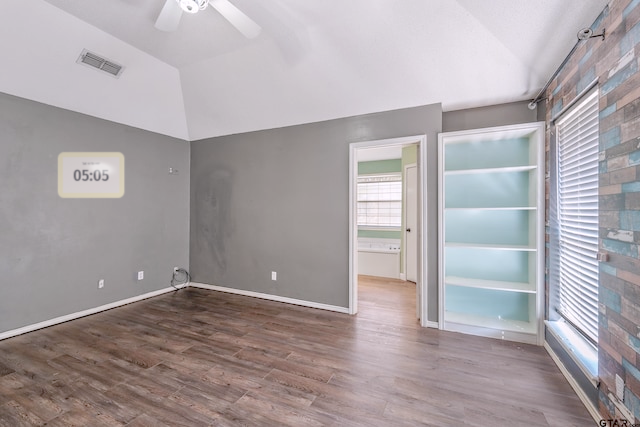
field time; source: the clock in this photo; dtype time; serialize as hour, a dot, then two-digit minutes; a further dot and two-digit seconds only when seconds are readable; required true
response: 5.05
